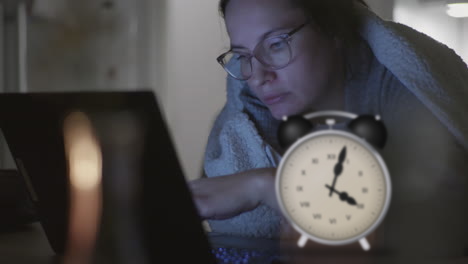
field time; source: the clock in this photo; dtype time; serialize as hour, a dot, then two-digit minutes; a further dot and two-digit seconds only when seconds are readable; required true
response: 4.03
